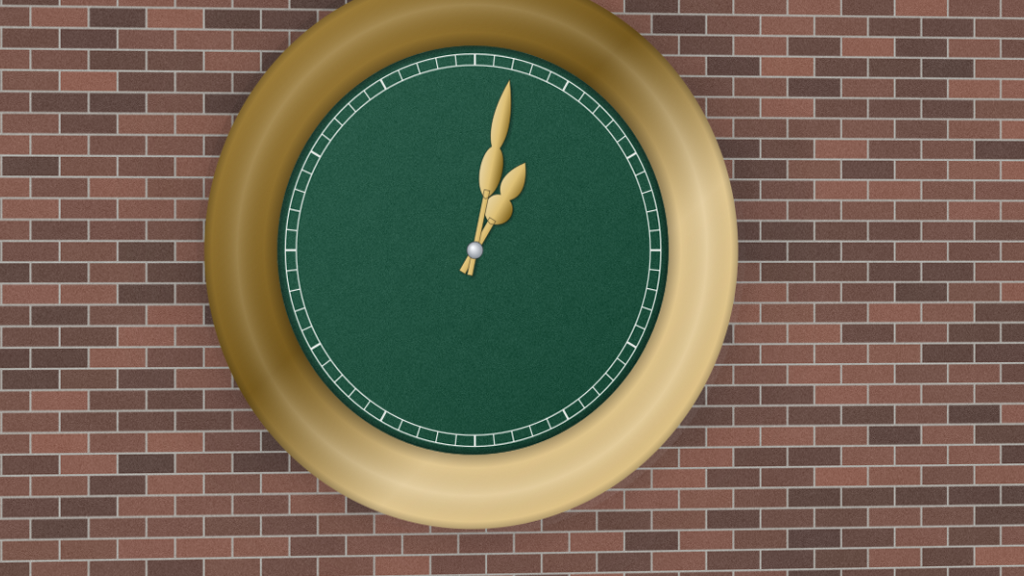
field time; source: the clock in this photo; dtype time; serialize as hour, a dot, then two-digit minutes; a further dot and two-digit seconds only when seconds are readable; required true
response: 1.02
